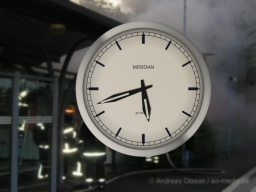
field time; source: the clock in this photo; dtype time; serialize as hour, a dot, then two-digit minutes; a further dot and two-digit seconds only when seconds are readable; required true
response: 5.42
